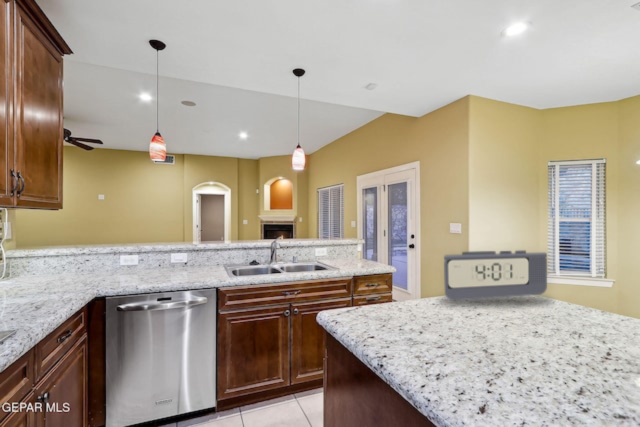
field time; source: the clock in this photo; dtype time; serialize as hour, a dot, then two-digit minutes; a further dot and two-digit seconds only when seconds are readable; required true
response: 4.01
